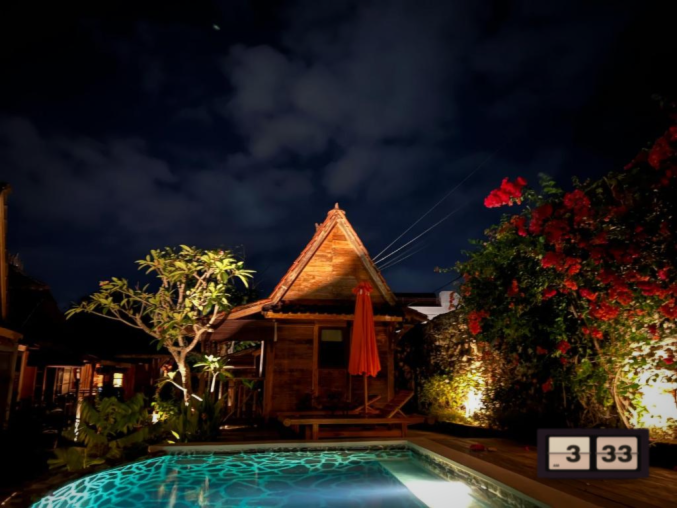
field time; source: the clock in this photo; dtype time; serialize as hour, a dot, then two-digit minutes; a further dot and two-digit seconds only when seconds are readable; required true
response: 3.33
